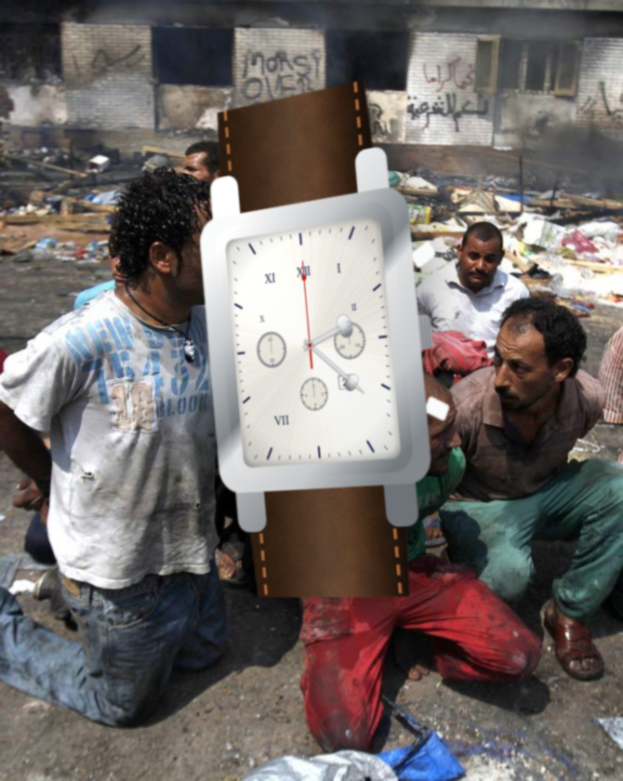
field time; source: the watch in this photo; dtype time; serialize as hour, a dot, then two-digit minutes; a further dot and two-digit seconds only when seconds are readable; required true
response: 2.22
